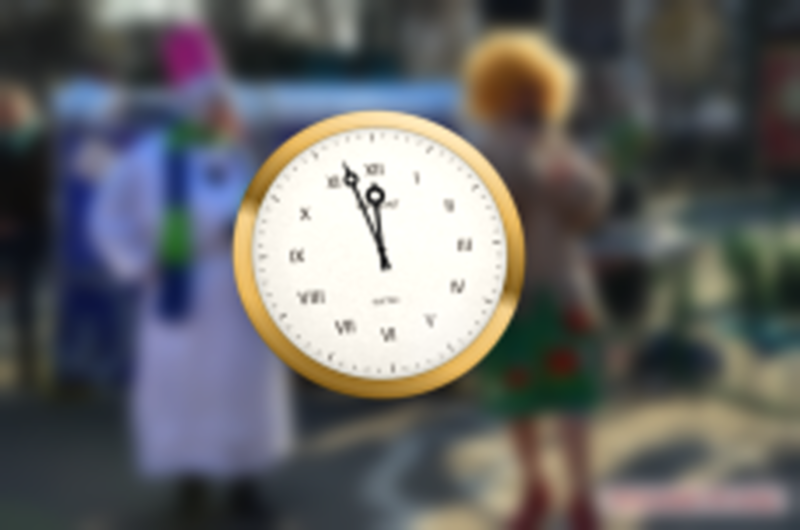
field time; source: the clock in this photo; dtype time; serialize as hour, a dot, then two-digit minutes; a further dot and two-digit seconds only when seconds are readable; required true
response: 11.57
